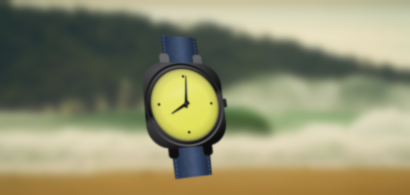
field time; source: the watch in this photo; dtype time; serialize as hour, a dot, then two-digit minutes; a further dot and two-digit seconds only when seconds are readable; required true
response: 8.01
